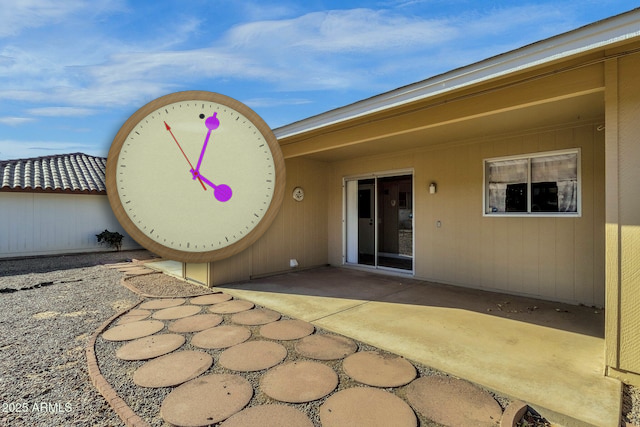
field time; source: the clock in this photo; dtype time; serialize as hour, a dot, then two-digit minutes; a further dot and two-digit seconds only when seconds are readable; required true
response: 4.01.54
